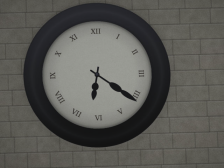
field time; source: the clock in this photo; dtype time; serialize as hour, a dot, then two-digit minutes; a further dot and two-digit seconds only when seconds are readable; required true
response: 6.21
